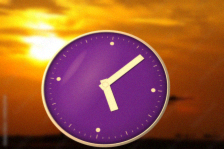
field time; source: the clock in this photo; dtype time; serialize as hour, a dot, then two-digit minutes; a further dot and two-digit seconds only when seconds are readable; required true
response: 5.07
